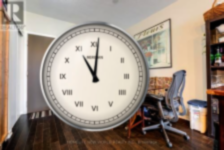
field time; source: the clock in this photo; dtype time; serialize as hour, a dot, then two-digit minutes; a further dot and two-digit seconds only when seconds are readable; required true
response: 11.01
